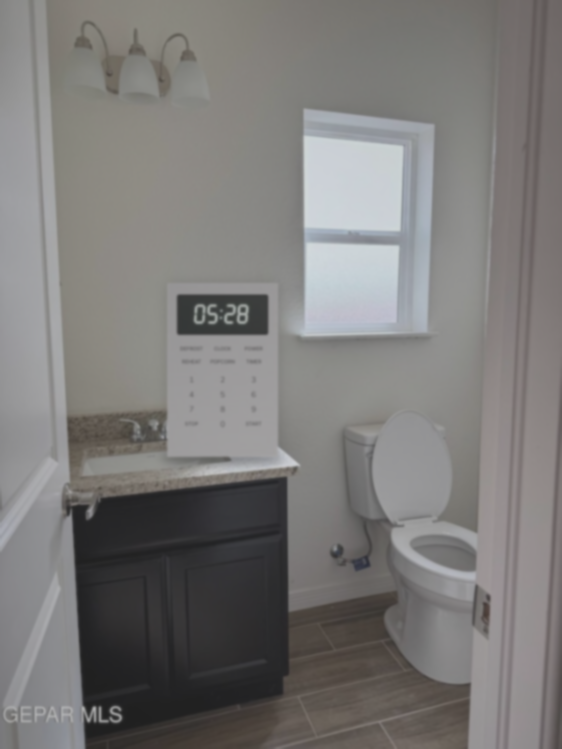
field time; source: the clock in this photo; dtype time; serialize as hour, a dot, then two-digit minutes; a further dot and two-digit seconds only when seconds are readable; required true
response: 5.28
